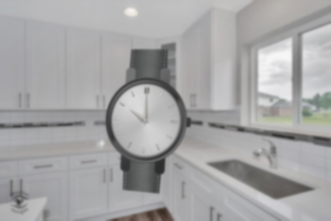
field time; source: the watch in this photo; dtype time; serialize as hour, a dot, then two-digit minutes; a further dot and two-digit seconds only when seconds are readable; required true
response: 10.00
